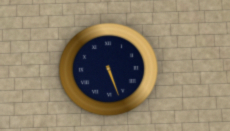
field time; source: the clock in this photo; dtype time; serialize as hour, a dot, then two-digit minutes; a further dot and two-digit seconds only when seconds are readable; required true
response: 5.27
